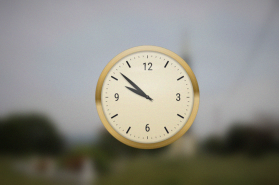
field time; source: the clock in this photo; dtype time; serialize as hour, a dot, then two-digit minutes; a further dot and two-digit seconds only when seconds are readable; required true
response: 9.52
